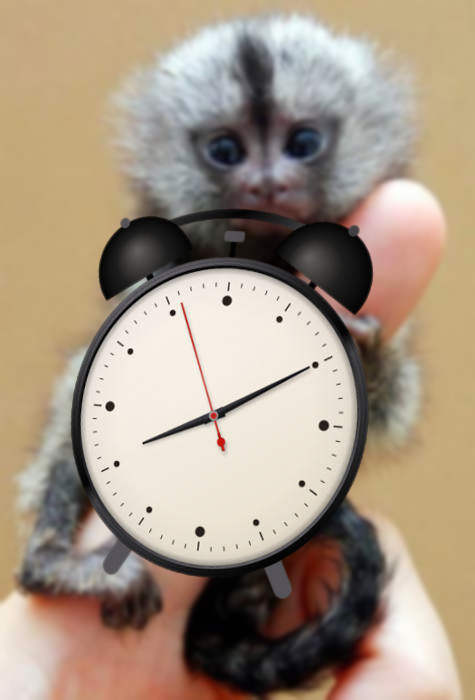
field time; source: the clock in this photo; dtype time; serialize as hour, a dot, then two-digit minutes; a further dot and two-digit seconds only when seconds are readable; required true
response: 8.09.56
